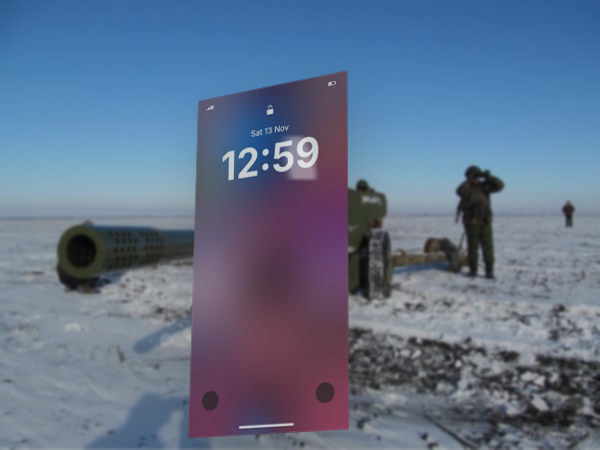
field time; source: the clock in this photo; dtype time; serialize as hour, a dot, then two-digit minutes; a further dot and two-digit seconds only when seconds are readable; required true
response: 12.59
